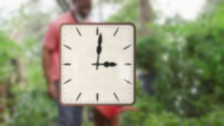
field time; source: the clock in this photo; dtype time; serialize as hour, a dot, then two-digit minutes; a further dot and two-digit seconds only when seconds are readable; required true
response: 3.01
